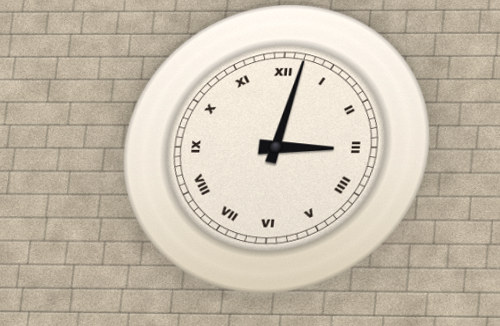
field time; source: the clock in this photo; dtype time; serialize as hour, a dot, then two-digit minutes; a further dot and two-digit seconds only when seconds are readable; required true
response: 3.02
